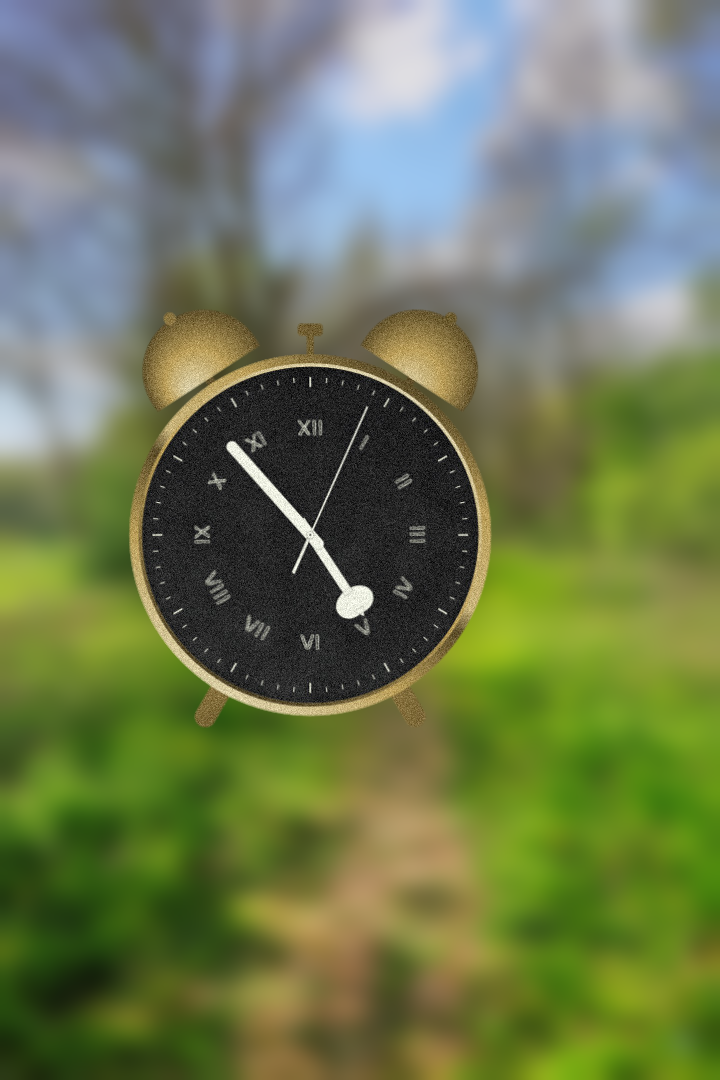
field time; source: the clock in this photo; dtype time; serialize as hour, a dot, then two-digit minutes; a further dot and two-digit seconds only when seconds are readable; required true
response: 4.53.04
